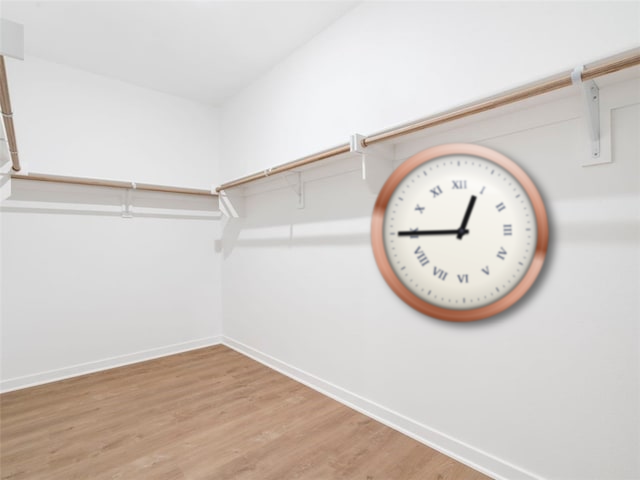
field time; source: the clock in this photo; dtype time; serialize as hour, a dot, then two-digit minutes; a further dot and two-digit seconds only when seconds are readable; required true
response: 12.45
